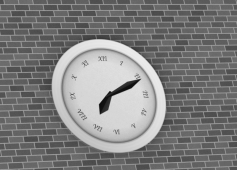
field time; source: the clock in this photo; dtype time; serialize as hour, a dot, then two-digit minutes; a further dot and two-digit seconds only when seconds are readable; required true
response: 7.11
